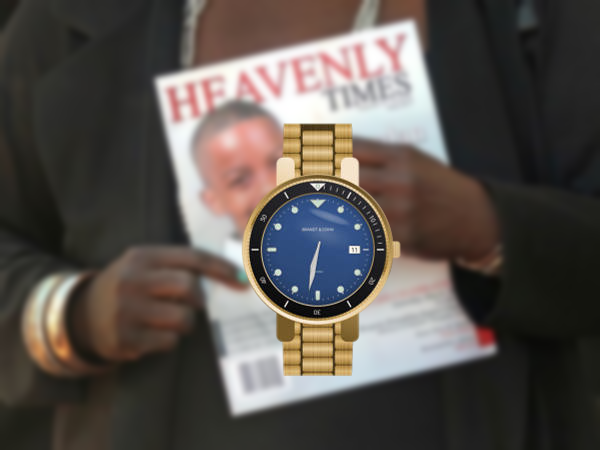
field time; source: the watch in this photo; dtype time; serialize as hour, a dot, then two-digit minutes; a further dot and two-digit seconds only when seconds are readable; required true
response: 6.32
